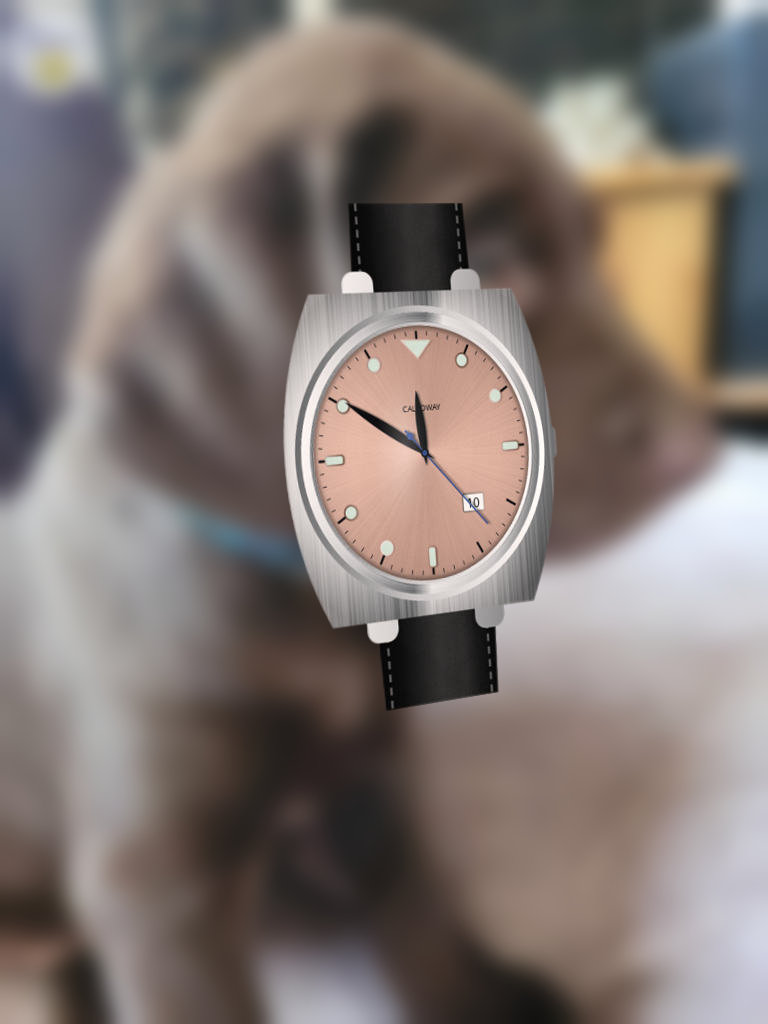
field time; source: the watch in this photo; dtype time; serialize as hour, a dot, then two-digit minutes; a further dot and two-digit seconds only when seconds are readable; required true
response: 11.50.23
